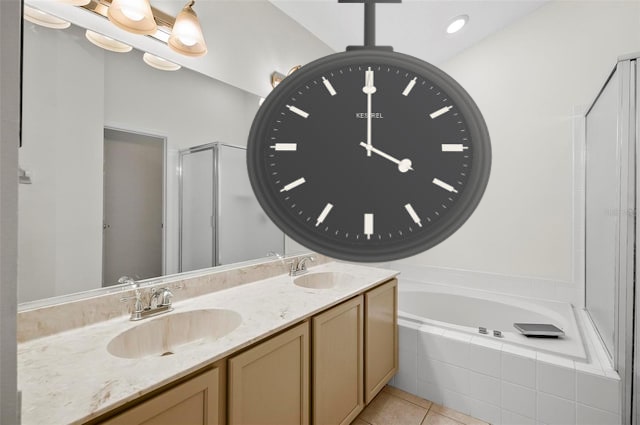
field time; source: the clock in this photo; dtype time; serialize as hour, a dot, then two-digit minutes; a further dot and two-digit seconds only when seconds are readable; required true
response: 4.00
